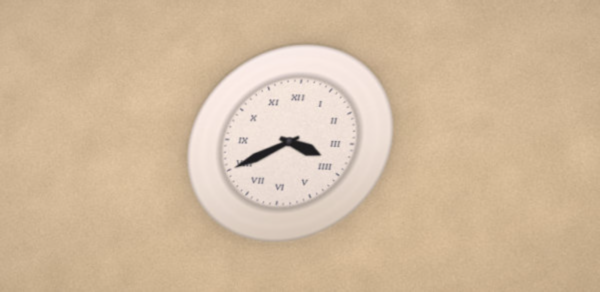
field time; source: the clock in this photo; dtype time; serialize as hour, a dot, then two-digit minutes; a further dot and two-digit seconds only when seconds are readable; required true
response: 3.40
